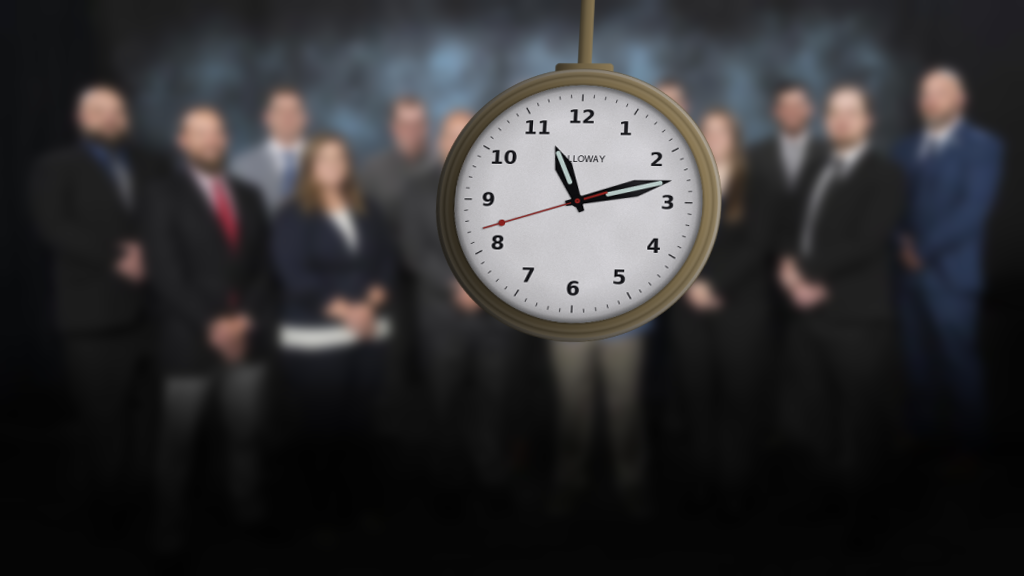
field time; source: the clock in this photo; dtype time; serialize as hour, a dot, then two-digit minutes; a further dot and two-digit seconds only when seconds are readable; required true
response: 11.12.42
